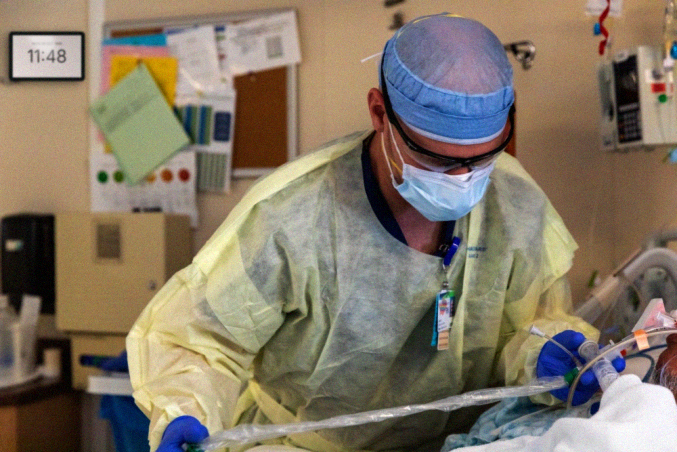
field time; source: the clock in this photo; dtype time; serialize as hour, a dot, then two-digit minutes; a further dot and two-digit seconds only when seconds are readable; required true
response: 11.48
